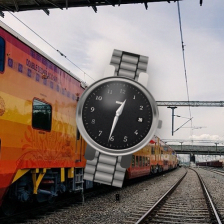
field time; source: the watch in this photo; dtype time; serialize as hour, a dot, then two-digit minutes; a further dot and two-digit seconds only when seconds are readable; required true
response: 12.31
